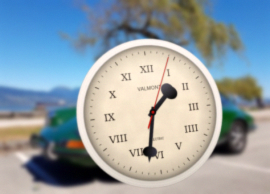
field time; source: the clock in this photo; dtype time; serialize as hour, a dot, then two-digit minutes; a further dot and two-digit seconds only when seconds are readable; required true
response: 1.32.04
